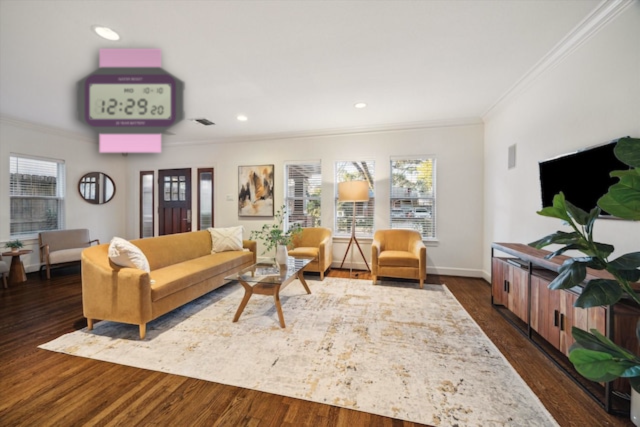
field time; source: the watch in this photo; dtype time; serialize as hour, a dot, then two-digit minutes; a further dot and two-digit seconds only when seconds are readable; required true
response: 12.29
